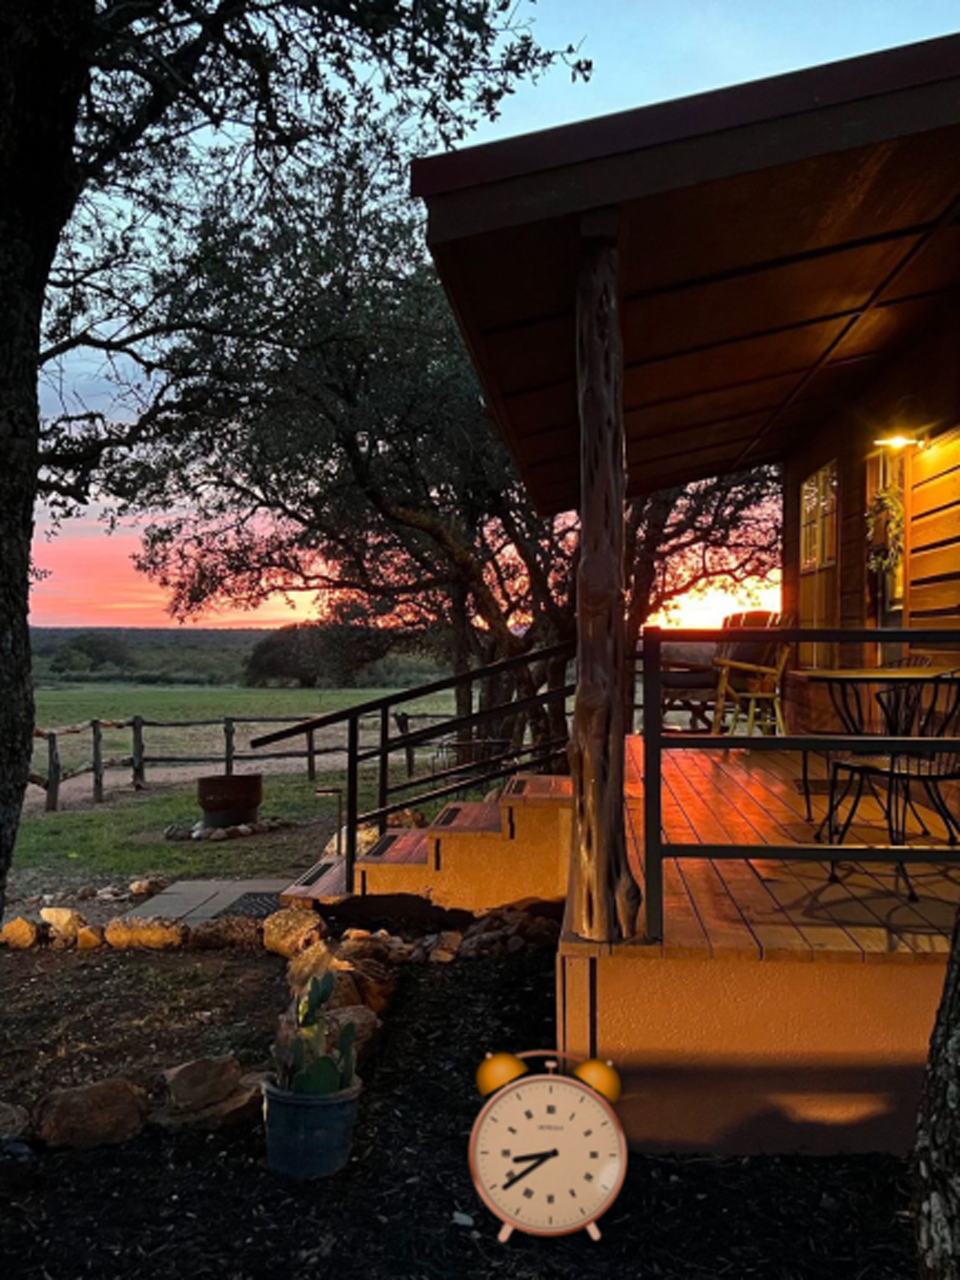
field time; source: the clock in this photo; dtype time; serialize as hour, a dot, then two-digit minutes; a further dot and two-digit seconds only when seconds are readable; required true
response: 8.39
